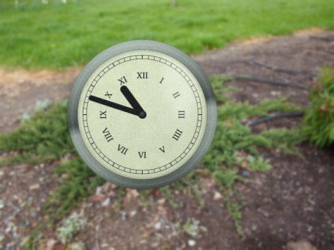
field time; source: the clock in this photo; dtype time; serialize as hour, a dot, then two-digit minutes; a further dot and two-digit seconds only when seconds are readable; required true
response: 10.48
